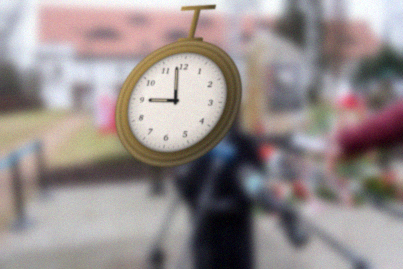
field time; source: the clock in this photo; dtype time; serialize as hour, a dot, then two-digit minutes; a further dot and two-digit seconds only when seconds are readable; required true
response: 8.58
